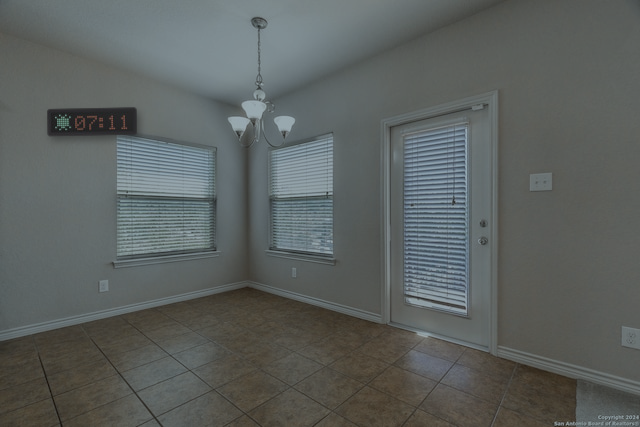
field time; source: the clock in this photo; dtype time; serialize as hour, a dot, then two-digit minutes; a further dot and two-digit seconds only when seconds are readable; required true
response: 7.11
